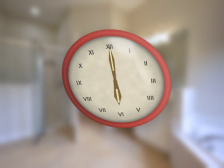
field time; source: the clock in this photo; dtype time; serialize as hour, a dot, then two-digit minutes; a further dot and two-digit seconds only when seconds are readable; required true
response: 6.00
